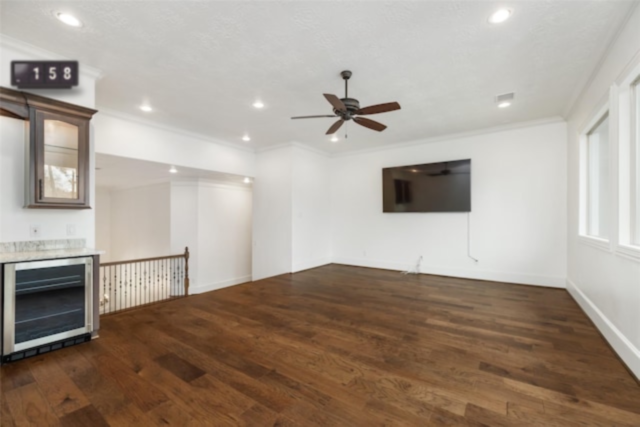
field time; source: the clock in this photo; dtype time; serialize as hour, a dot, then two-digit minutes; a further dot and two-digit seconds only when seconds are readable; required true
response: 1.58
